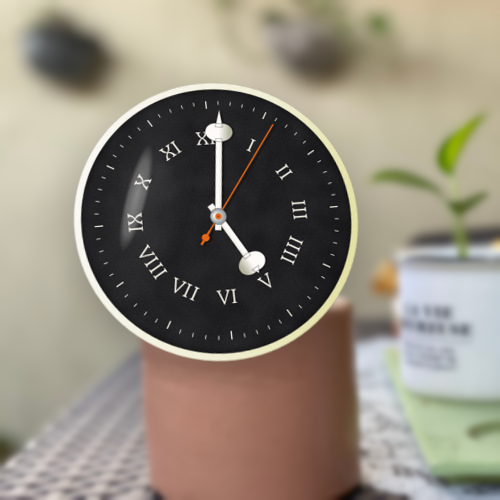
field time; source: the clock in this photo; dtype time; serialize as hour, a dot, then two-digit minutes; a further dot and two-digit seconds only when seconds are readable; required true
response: 5.01.06
